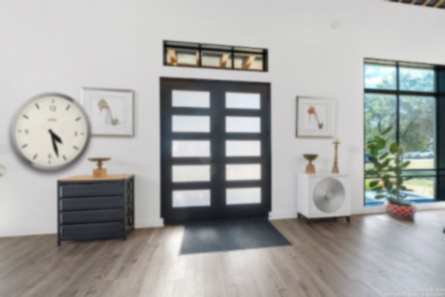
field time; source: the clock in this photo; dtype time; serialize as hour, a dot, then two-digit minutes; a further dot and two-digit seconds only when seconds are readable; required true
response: 4.27
